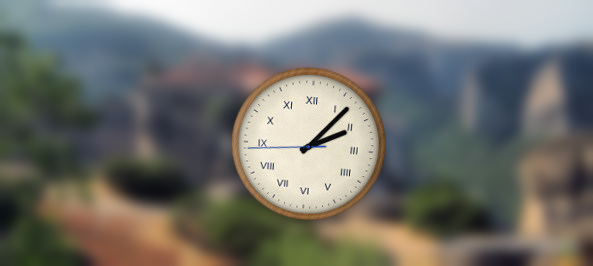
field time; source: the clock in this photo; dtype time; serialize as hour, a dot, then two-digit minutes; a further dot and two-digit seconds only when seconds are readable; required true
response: 2.06.44
